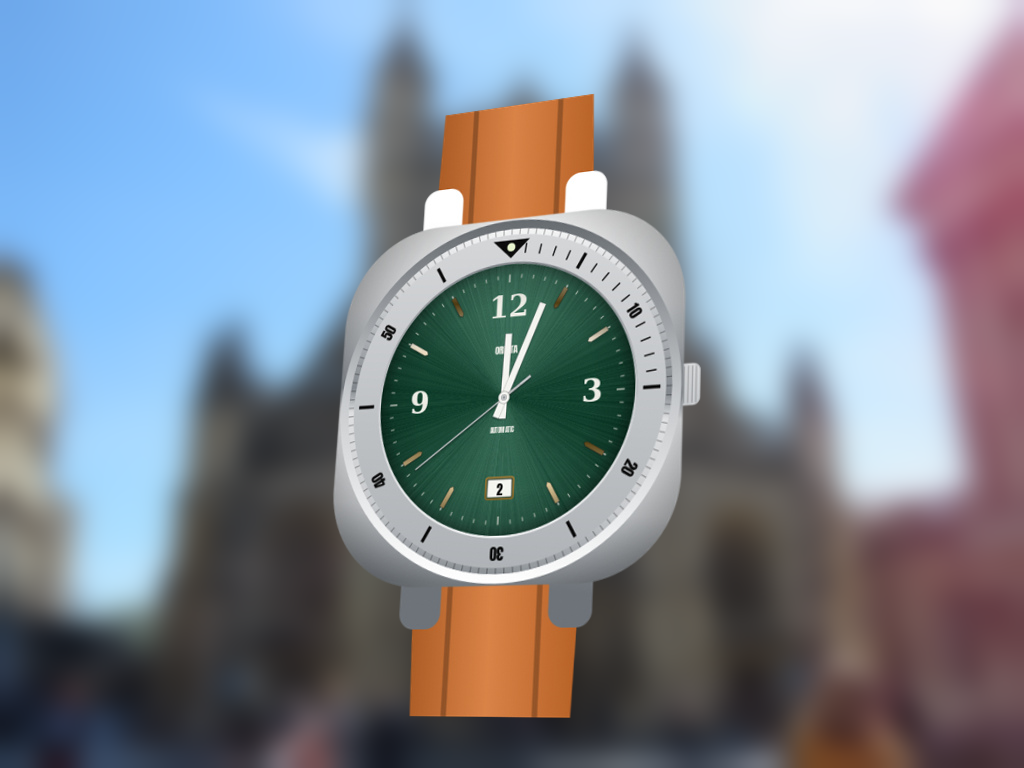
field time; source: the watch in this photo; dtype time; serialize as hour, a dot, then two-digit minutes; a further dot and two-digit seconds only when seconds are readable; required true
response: 12.03.39
